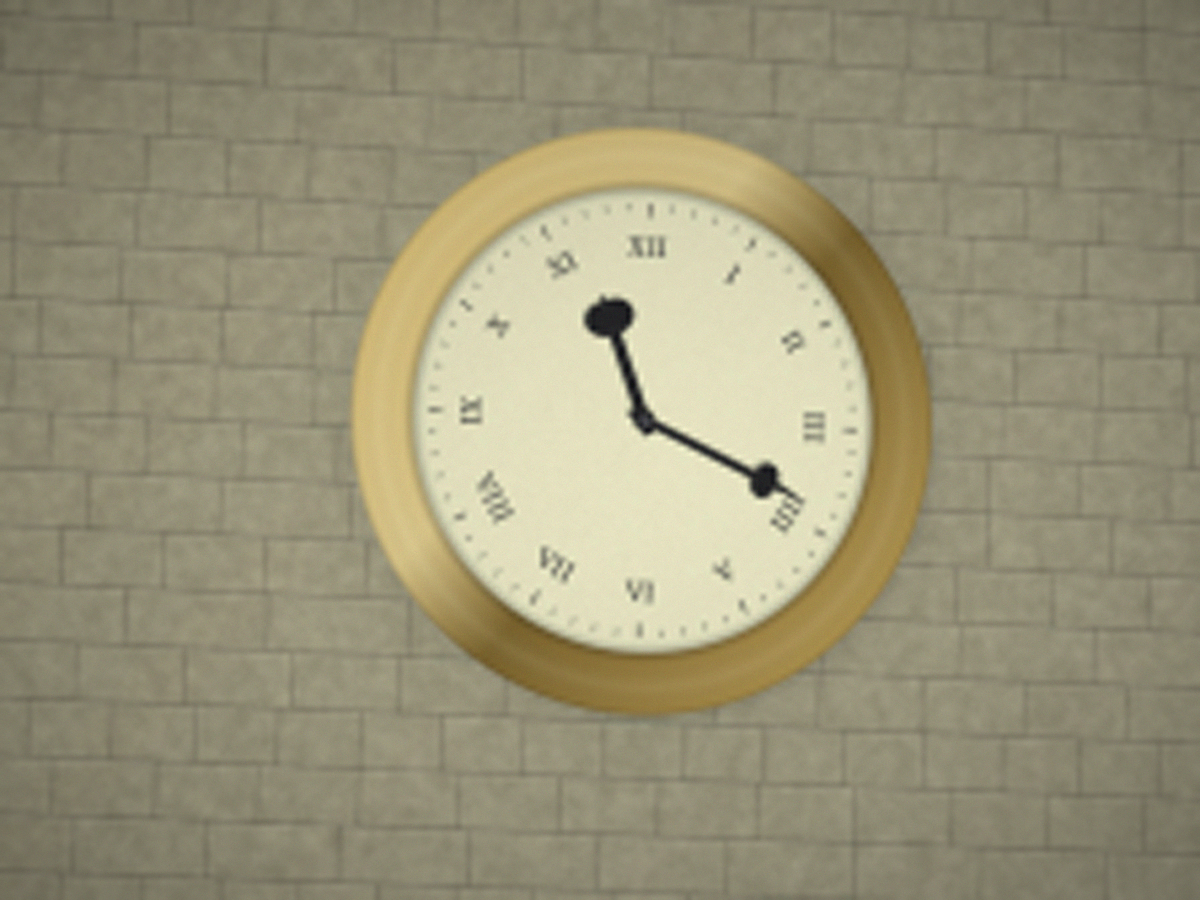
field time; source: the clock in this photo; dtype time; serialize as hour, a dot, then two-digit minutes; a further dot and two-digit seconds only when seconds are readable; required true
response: 11.19
